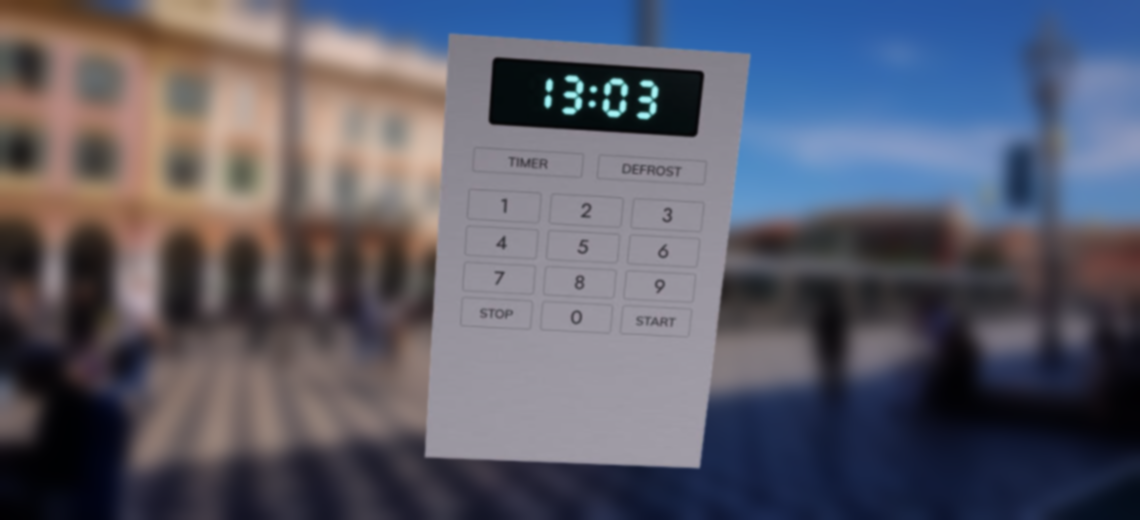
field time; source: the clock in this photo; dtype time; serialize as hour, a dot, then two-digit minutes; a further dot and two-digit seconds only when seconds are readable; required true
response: 13.03
